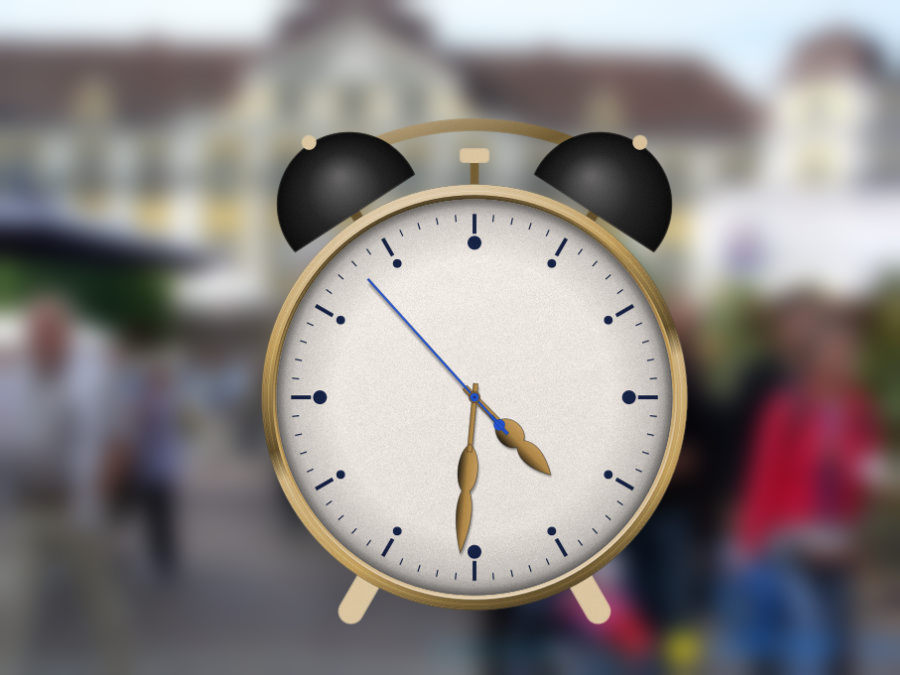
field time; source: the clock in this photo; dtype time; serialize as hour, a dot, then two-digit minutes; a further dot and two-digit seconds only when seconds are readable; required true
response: 4.30.53
